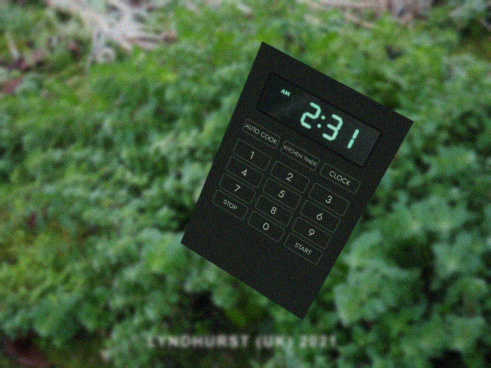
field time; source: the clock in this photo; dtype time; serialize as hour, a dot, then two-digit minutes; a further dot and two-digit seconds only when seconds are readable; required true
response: 2.31
